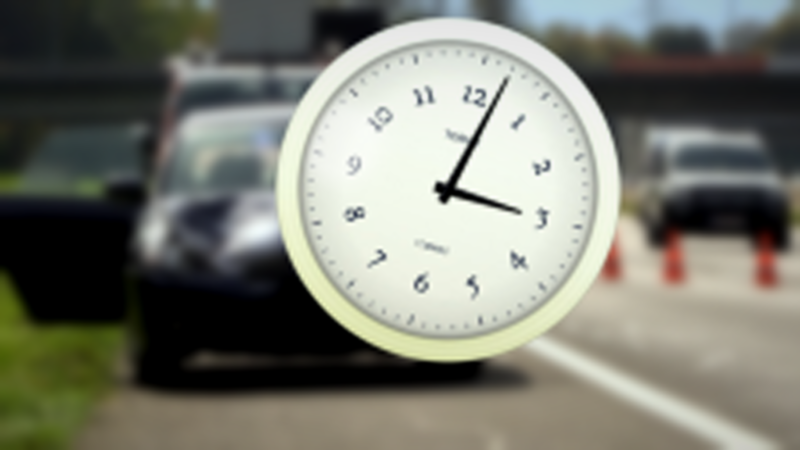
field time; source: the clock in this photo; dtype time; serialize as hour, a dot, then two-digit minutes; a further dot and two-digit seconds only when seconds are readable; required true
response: 3.02
